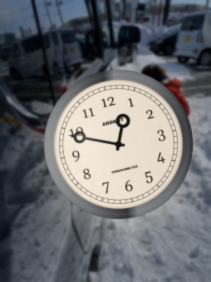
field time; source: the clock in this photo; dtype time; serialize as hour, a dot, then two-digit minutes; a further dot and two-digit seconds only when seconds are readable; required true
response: 12.49
